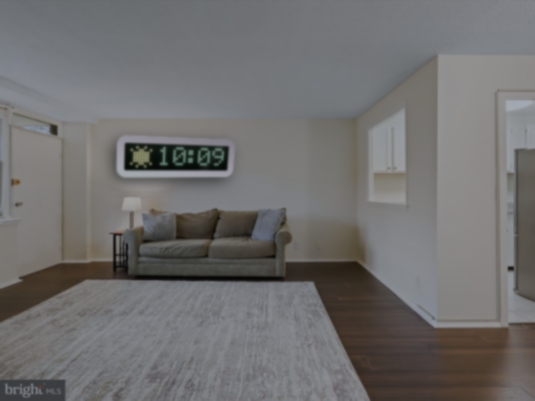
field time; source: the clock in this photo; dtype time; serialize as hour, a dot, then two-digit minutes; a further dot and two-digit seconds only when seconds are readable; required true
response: 10.09
